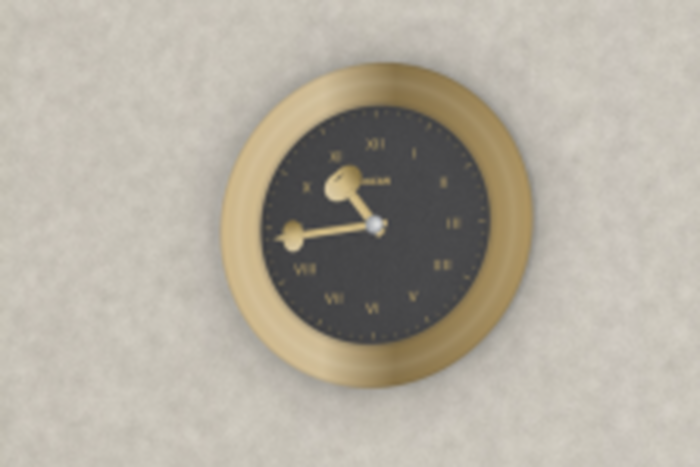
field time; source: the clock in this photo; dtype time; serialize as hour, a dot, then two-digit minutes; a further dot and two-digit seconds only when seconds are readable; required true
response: 10.44
